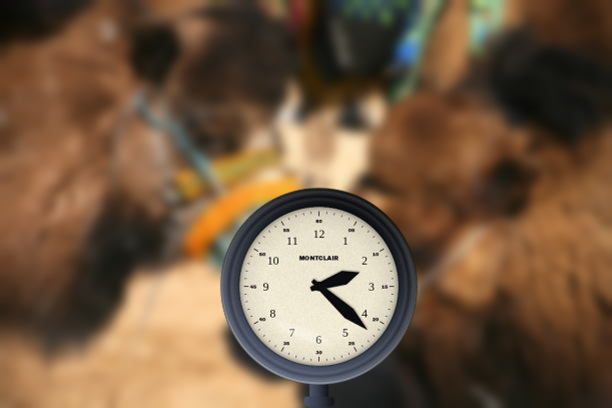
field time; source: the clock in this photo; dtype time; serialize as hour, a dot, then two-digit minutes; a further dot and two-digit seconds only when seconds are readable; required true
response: 2.22
